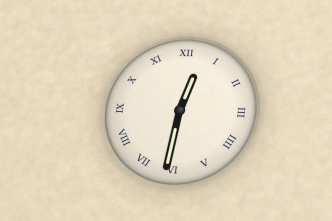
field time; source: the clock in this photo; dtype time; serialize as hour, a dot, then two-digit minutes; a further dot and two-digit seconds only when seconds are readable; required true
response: 12.31
